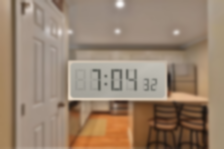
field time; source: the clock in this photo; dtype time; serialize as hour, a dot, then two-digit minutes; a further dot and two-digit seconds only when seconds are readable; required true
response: 7.04.32
